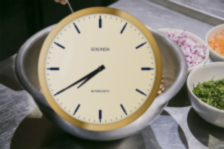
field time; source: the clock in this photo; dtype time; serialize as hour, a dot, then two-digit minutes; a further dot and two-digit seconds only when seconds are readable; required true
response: 7.40
